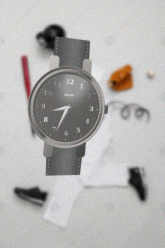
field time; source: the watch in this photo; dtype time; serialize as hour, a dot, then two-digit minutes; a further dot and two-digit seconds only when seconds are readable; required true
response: 8.34
